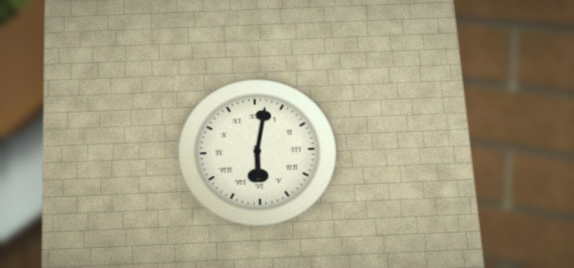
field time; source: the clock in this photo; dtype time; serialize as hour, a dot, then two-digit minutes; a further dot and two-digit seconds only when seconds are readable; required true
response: 6.02
